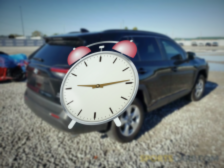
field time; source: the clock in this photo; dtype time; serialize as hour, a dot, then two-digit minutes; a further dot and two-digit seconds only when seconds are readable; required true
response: 9.14
